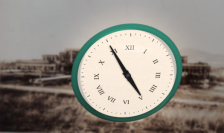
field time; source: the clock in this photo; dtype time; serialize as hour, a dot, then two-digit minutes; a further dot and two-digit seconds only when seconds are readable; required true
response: 4.55
